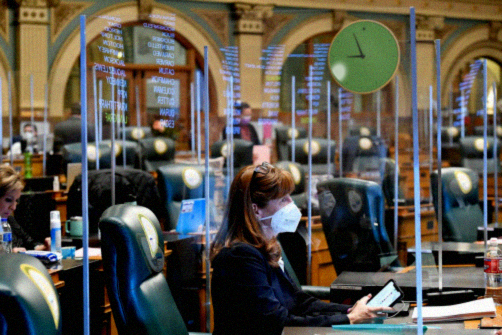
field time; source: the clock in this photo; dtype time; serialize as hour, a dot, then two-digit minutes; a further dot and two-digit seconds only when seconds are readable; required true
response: 8.56
